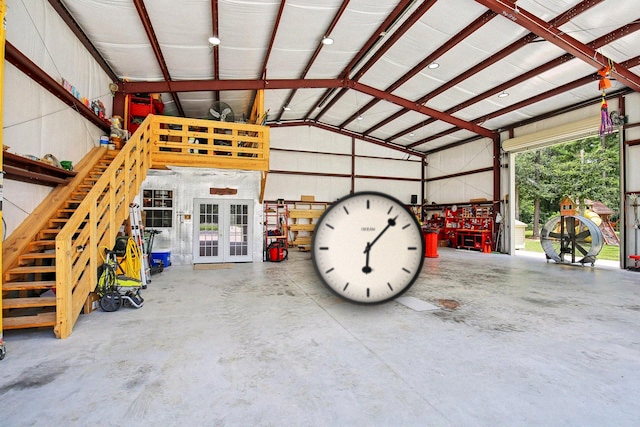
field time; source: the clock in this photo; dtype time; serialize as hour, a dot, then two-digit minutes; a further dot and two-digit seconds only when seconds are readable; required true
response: 6.07
